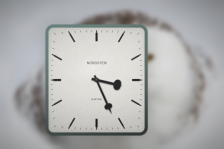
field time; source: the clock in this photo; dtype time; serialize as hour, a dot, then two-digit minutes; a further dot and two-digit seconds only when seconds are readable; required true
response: 3.26
